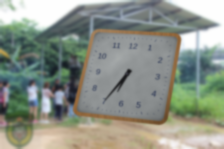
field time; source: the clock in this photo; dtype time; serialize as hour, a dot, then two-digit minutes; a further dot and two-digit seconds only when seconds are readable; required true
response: 6.35
